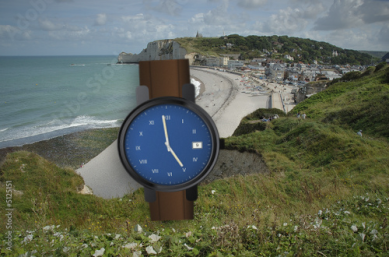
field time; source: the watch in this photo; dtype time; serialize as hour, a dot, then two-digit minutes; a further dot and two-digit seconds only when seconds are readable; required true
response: 4.59
